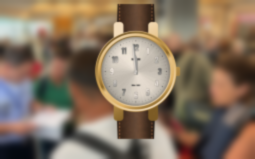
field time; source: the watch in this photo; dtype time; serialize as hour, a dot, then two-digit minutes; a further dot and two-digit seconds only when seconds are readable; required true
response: 11.59
